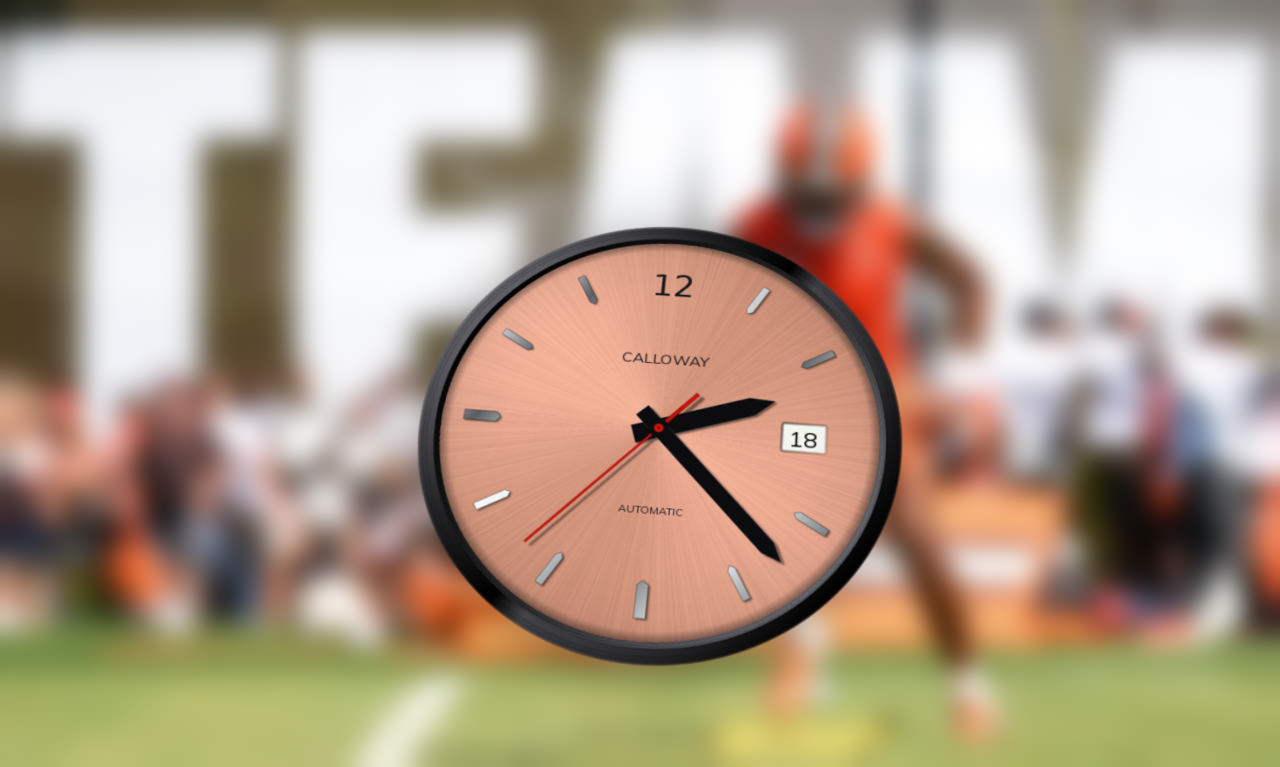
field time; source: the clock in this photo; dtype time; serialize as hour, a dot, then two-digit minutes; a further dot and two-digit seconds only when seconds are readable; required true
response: 2.22.37
